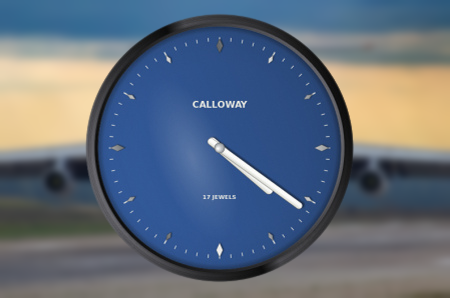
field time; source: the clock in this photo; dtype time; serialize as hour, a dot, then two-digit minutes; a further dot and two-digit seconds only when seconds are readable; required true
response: 4.21
